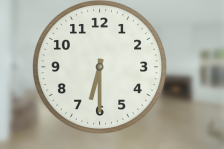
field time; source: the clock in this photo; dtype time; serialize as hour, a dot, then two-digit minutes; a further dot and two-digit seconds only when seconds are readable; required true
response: 6.30
